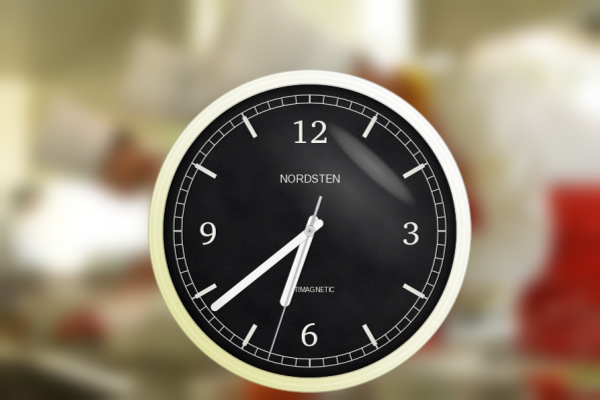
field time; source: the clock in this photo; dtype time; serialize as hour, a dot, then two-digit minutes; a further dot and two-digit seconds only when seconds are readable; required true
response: 6.38.33
